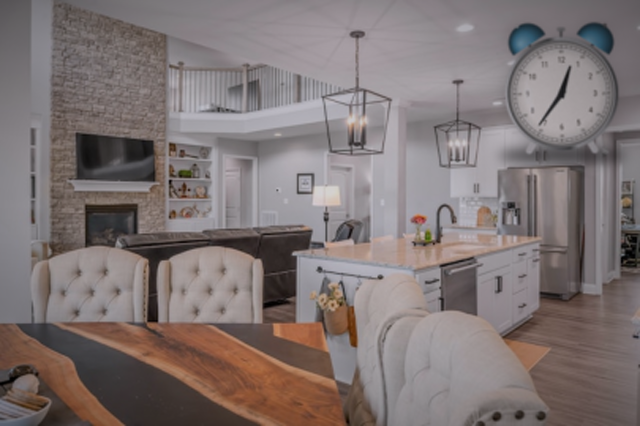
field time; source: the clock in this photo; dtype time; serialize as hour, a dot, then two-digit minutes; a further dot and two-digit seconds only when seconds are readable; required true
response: 12.36
